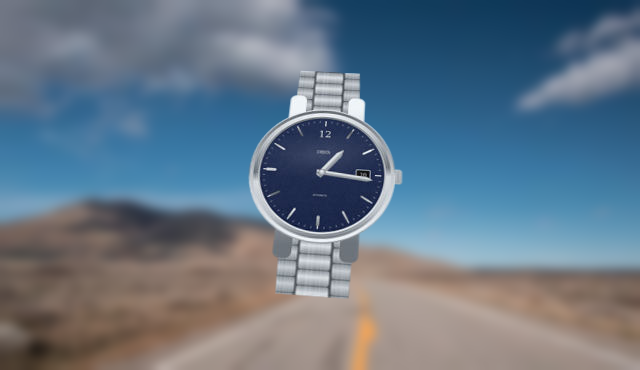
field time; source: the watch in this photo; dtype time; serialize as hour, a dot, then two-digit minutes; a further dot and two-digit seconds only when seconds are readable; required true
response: 1.16
